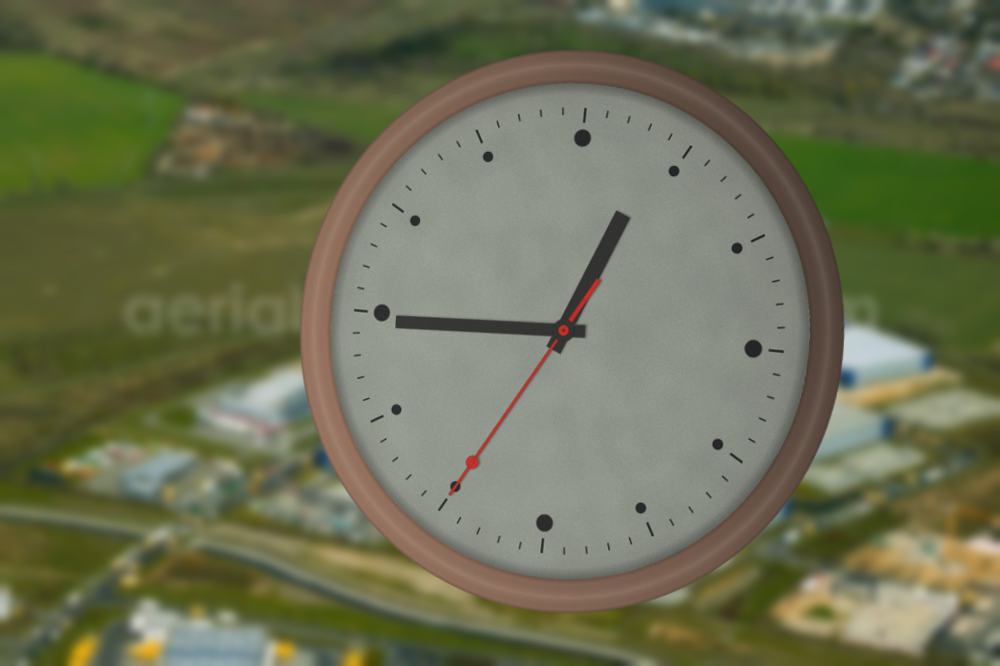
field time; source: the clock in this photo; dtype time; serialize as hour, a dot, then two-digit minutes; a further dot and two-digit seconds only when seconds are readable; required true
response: 12.44.35
